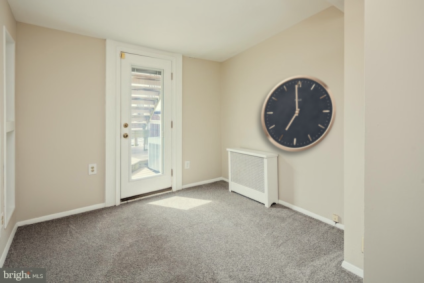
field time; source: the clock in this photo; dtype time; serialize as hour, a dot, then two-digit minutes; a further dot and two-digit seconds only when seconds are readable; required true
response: 6.59
